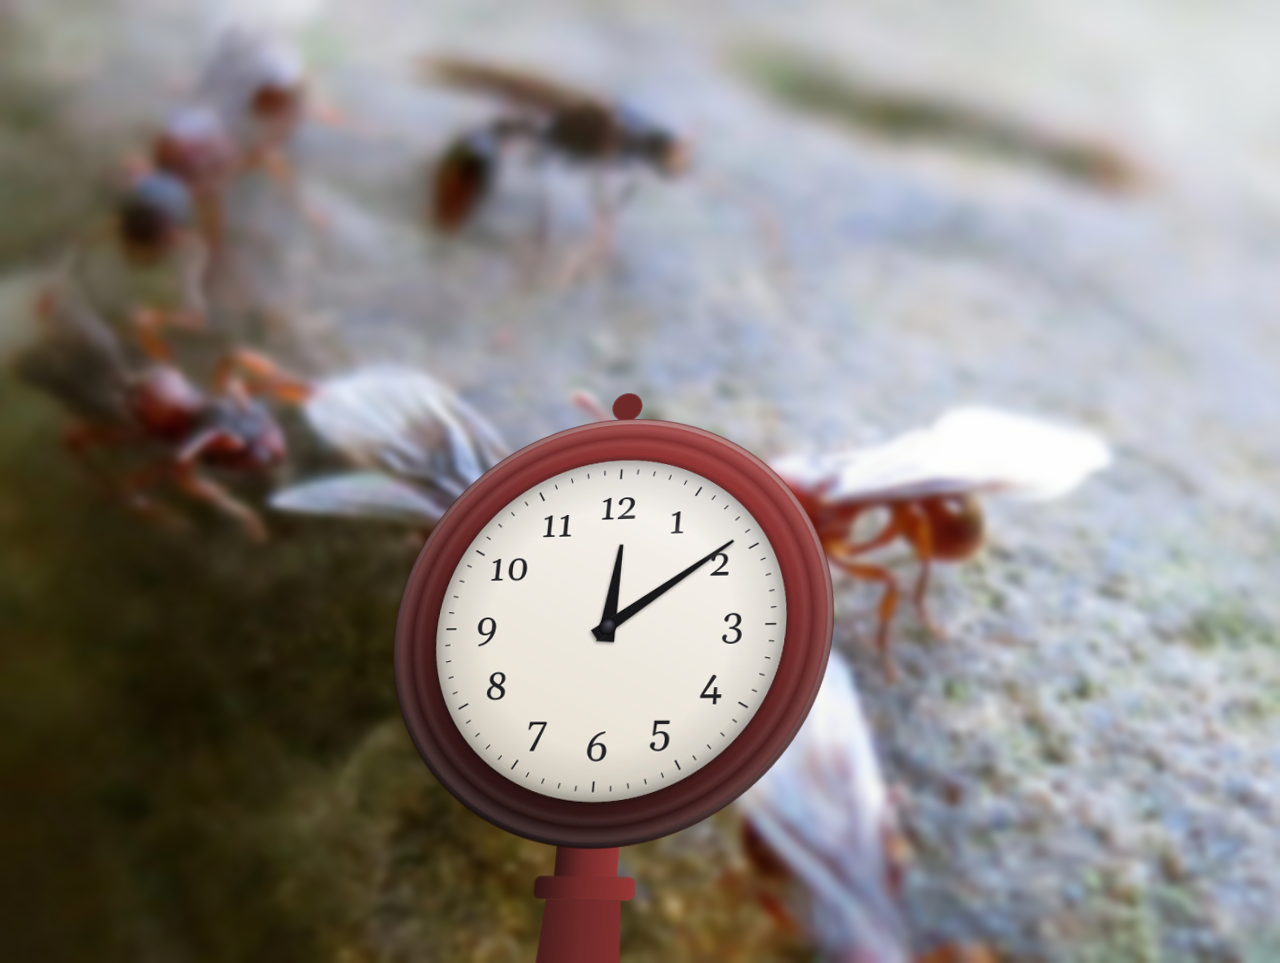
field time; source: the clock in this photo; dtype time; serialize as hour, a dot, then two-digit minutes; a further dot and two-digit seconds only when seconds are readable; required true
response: 12.09
